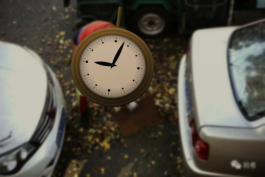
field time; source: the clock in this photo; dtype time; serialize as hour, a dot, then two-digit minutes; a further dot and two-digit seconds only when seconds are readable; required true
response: 9.03
